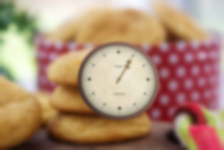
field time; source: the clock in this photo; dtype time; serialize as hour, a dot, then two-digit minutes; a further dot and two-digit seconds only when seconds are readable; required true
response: 1.05
